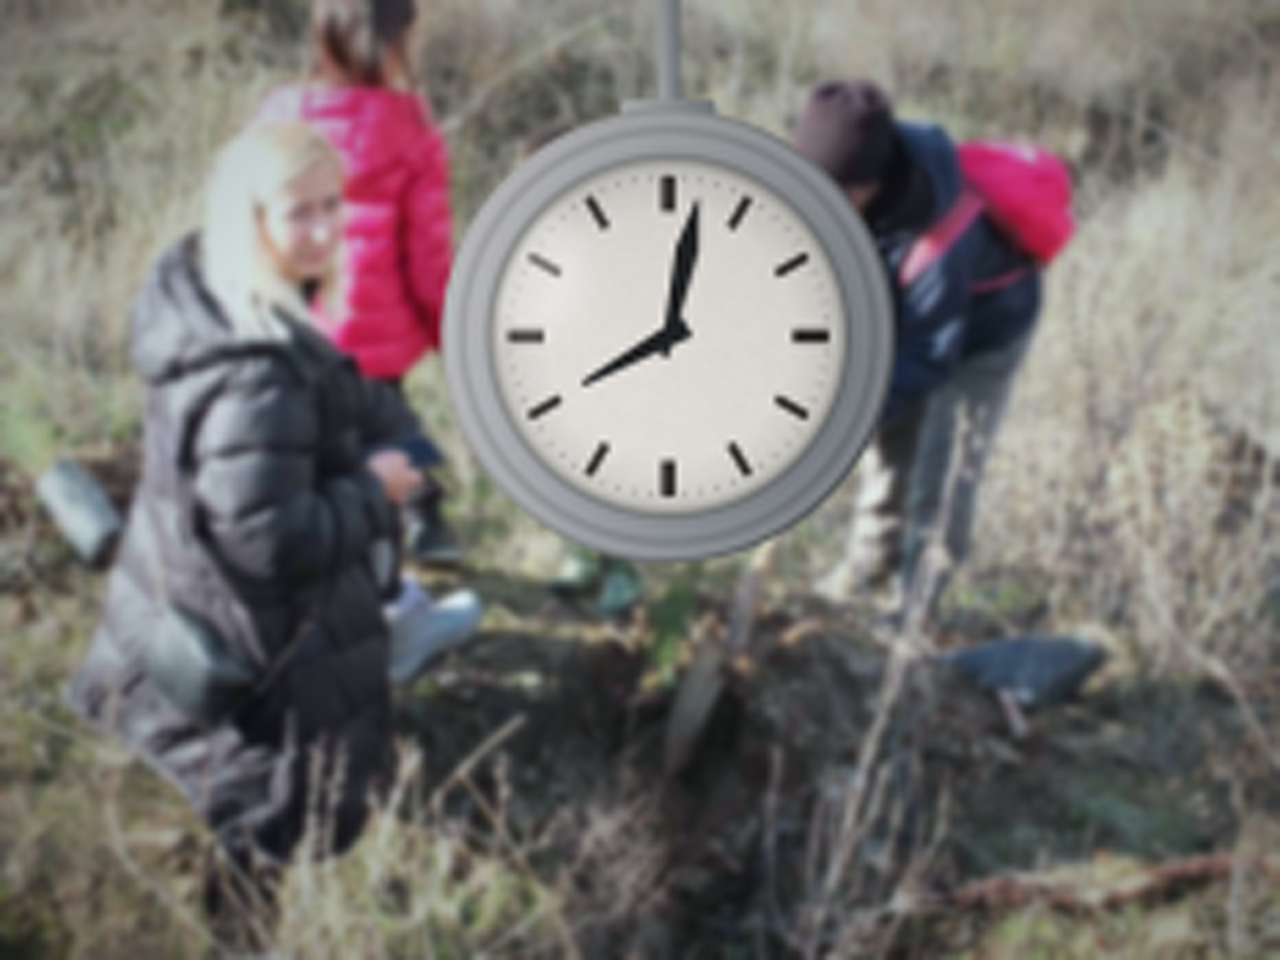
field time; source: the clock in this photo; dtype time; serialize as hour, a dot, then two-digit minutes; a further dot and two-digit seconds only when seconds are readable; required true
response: 8.02
